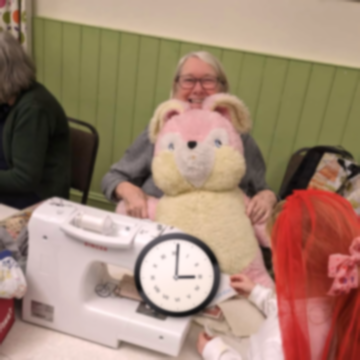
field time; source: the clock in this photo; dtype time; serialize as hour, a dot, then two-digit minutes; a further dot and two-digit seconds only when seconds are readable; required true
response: 3.01
